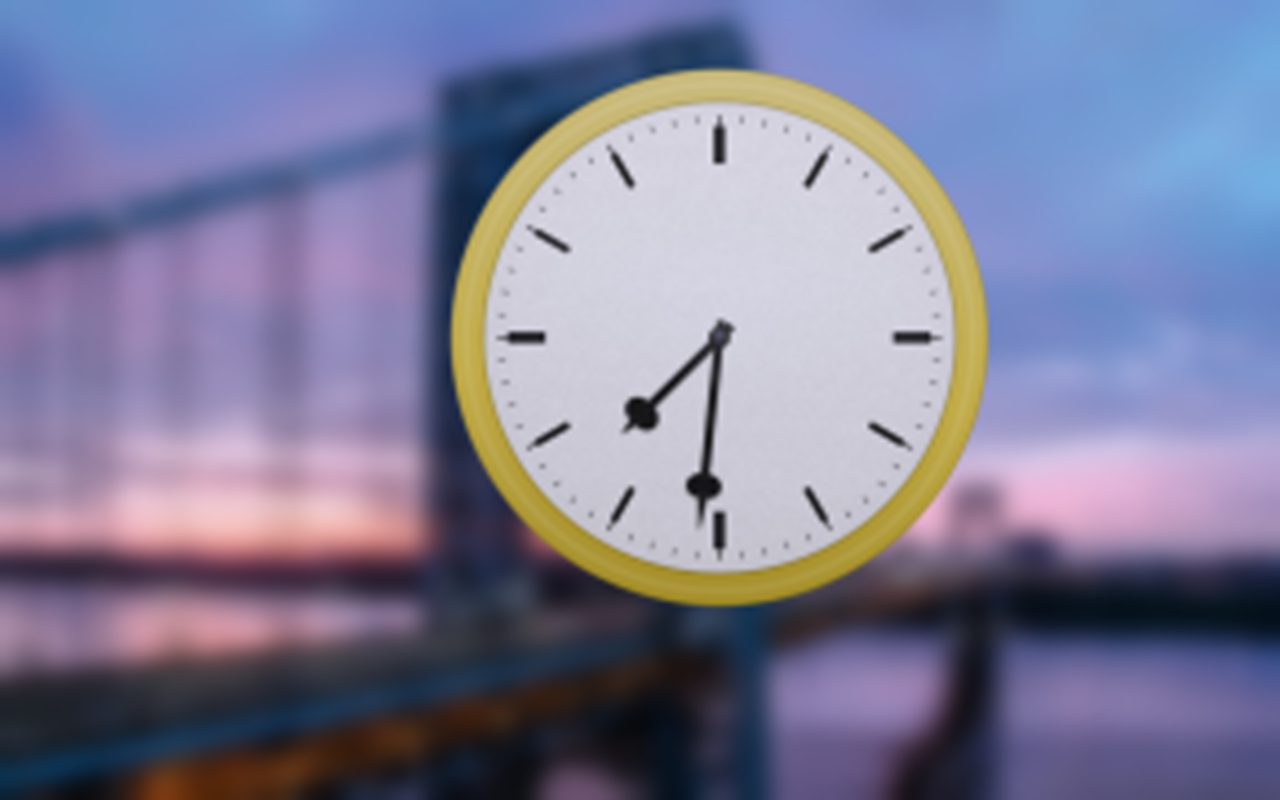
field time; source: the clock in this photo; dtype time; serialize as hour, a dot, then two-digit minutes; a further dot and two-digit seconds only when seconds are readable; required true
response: 7.31
